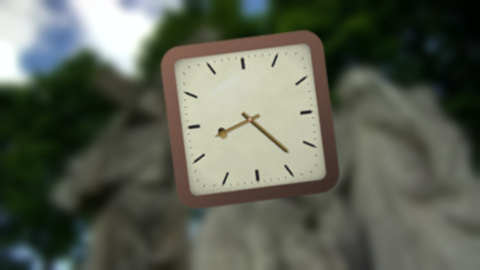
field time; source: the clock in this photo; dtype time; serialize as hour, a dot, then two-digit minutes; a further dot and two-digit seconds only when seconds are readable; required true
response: 8.23
